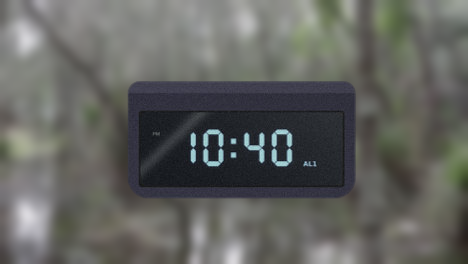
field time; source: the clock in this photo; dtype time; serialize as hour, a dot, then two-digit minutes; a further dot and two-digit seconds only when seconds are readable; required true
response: 10.40
